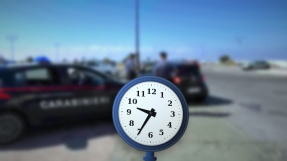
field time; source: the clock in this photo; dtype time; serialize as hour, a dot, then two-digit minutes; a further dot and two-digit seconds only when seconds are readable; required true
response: 9.35
